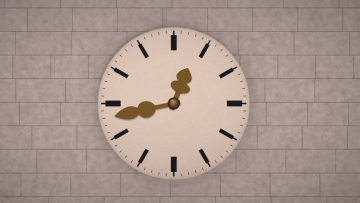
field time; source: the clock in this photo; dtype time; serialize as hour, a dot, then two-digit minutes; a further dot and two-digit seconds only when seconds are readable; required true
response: 12.43
